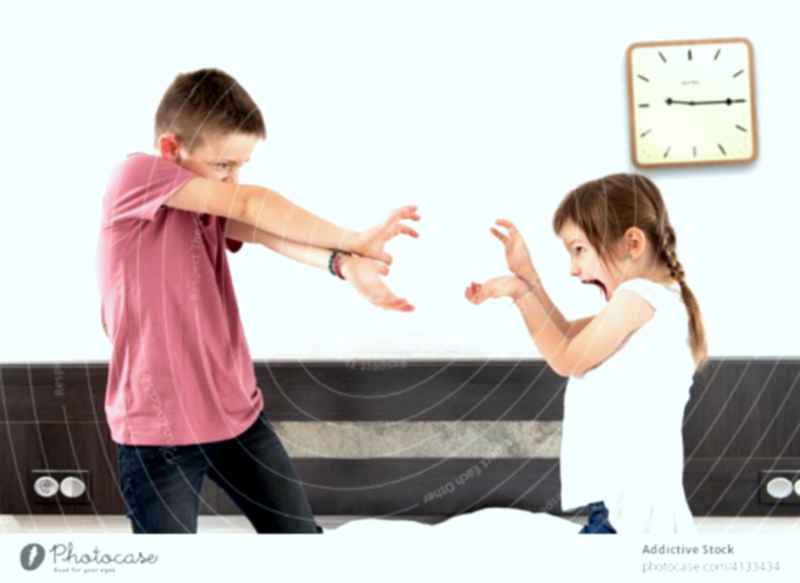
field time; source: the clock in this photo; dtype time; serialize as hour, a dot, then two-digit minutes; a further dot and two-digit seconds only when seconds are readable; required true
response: 9.15
